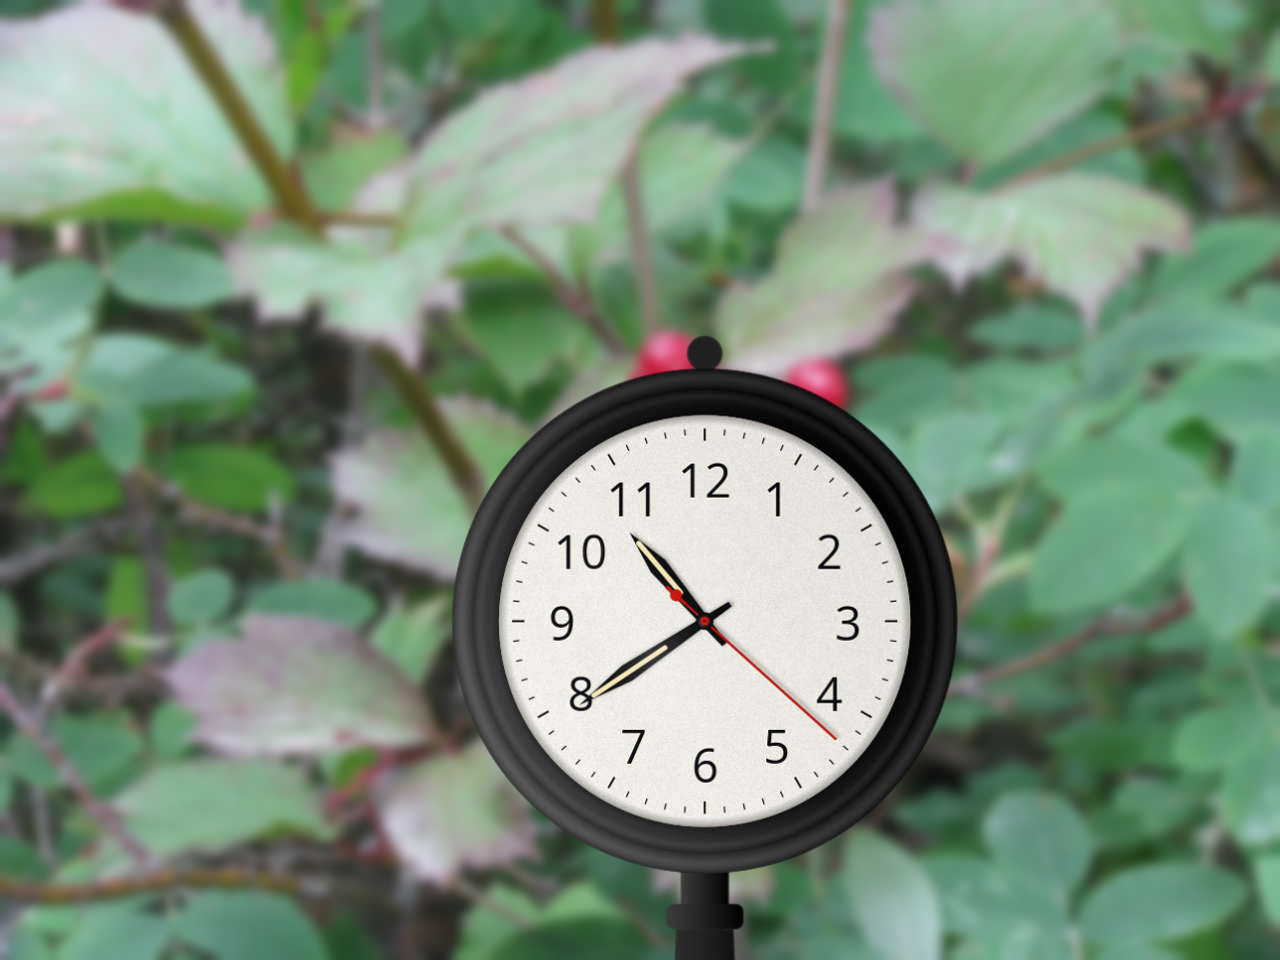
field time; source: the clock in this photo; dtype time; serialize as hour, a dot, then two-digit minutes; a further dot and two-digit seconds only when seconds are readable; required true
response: 10.39.22
